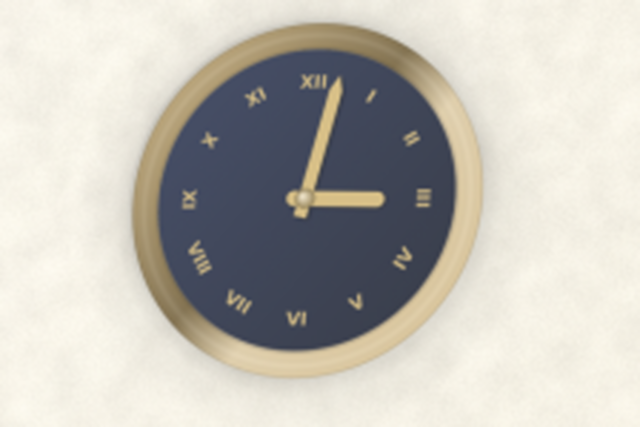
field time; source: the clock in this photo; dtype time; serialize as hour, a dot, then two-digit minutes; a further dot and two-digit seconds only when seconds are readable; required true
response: 3.02
